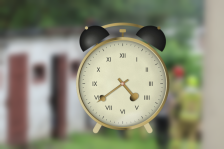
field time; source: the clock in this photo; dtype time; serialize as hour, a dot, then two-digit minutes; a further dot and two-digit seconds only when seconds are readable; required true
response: 4.39
